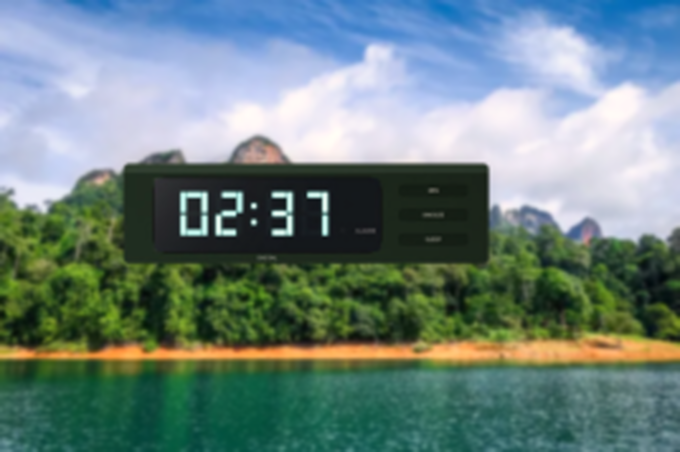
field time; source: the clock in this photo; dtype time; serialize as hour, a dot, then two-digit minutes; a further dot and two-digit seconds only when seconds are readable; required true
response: 2.37
